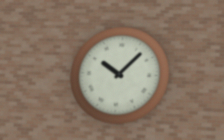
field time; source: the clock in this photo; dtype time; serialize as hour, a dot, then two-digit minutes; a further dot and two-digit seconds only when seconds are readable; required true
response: 10.07
